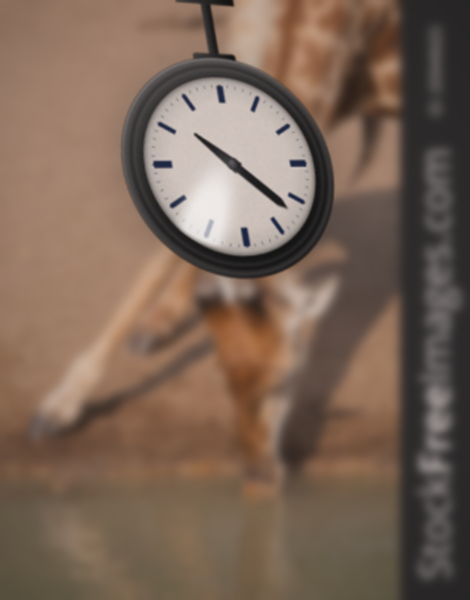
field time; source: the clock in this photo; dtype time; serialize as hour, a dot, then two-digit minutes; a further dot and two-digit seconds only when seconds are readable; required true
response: 10.22
